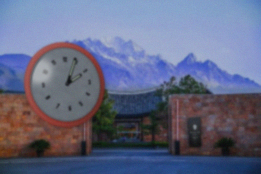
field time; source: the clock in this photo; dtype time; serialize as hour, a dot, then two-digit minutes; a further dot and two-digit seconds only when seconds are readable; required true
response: 2.04
